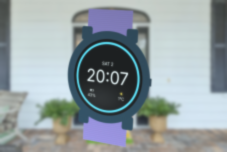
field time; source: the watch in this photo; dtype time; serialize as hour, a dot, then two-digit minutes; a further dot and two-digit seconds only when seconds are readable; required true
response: 20.07
